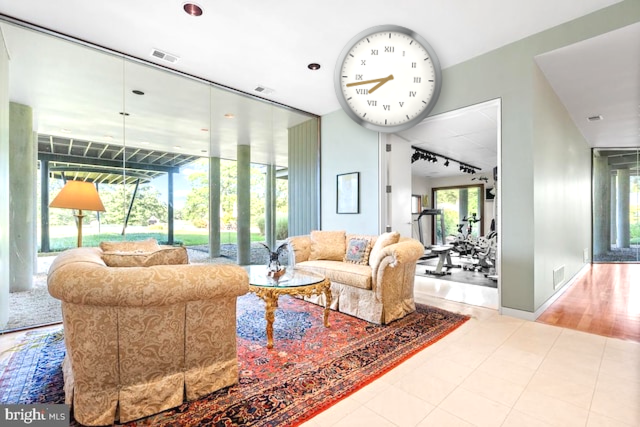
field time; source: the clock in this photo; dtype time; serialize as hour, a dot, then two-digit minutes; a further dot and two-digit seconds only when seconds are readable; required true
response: 7.43
